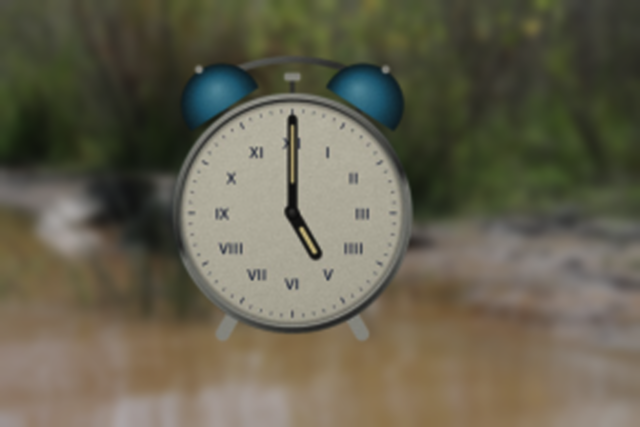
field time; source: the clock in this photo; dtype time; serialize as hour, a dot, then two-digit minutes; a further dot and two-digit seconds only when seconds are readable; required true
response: 5.00
